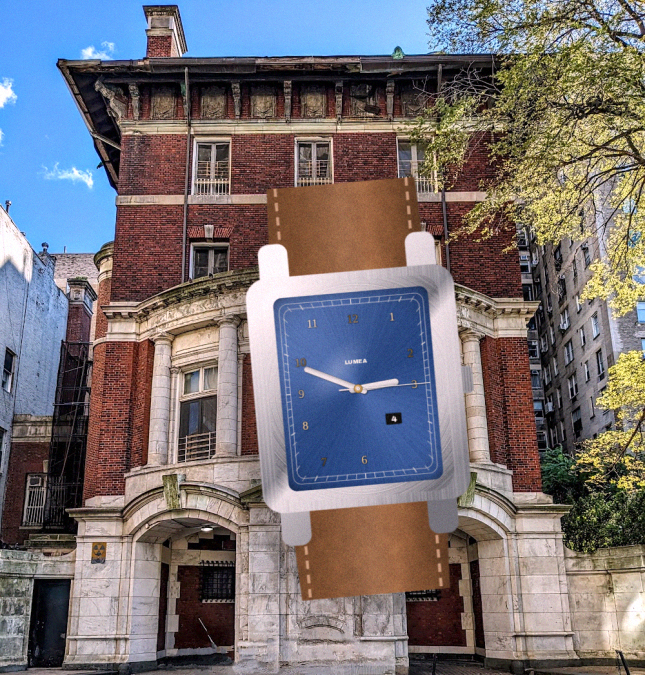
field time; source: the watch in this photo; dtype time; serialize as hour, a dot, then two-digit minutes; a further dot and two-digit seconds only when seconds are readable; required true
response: 2.49.15
